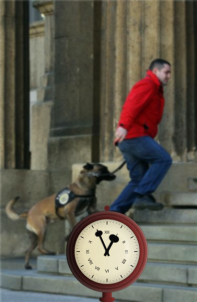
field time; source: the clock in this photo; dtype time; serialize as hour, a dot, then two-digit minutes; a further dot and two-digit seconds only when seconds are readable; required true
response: 12.56
